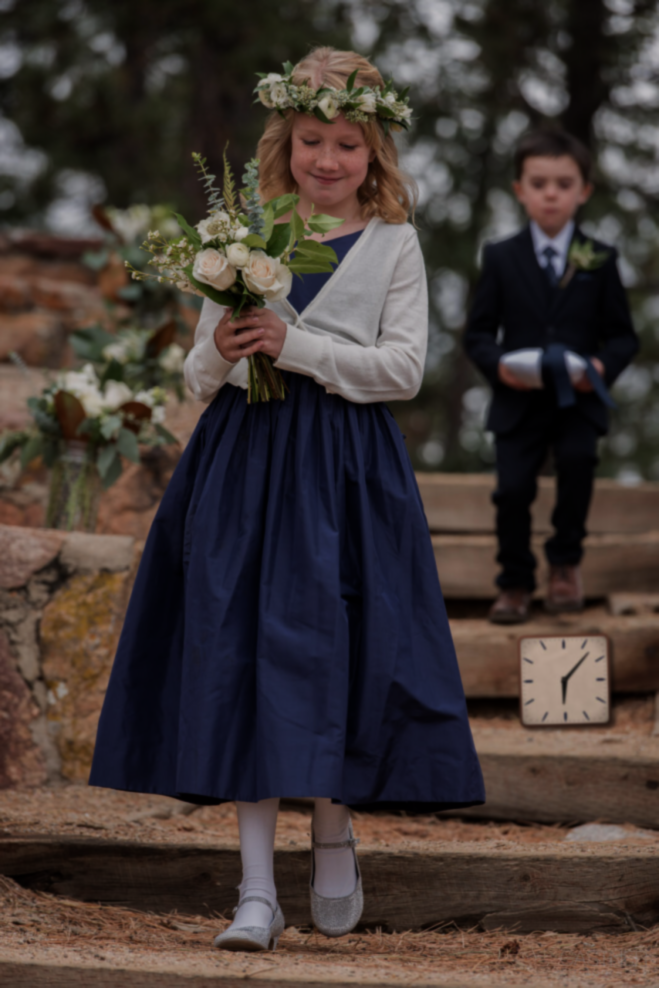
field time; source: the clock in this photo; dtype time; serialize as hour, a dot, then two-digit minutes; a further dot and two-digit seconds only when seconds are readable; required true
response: 6.07
